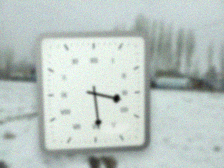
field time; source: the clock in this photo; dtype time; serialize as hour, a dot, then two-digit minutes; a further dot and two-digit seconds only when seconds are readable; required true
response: 3.29
